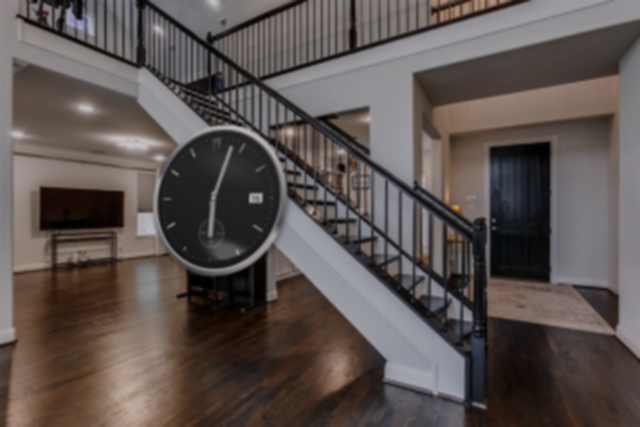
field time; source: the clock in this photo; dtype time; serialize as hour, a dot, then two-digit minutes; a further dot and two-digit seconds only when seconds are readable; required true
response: 6.03
